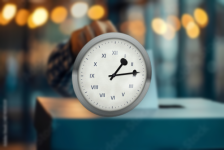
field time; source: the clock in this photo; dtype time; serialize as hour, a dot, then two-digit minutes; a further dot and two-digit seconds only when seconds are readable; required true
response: 1.14
